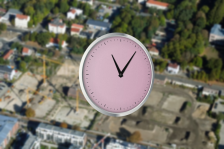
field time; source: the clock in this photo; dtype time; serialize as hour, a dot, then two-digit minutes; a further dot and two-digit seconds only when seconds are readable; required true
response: 11.06
